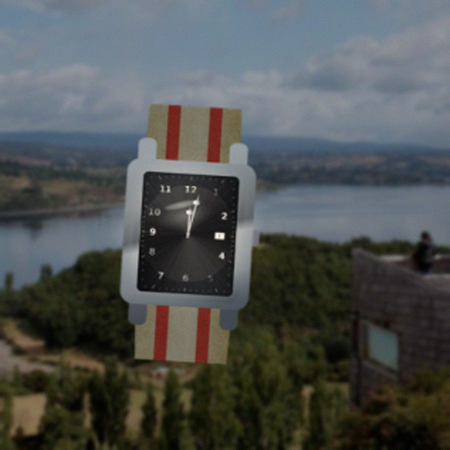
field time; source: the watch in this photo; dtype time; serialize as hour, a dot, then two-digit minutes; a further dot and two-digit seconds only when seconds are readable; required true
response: 12.02
